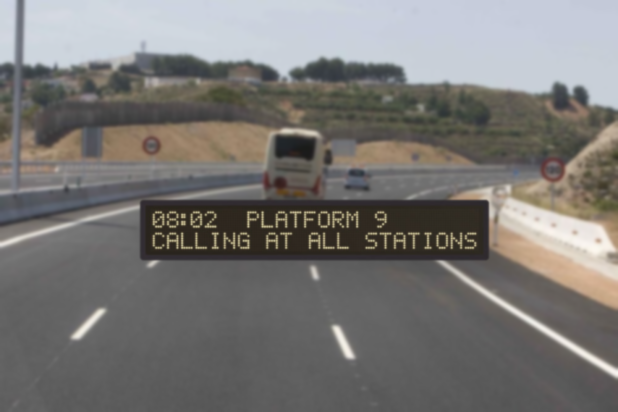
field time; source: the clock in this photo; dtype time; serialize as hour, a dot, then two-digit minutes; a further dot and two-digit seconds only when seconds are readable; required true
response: 8.02
